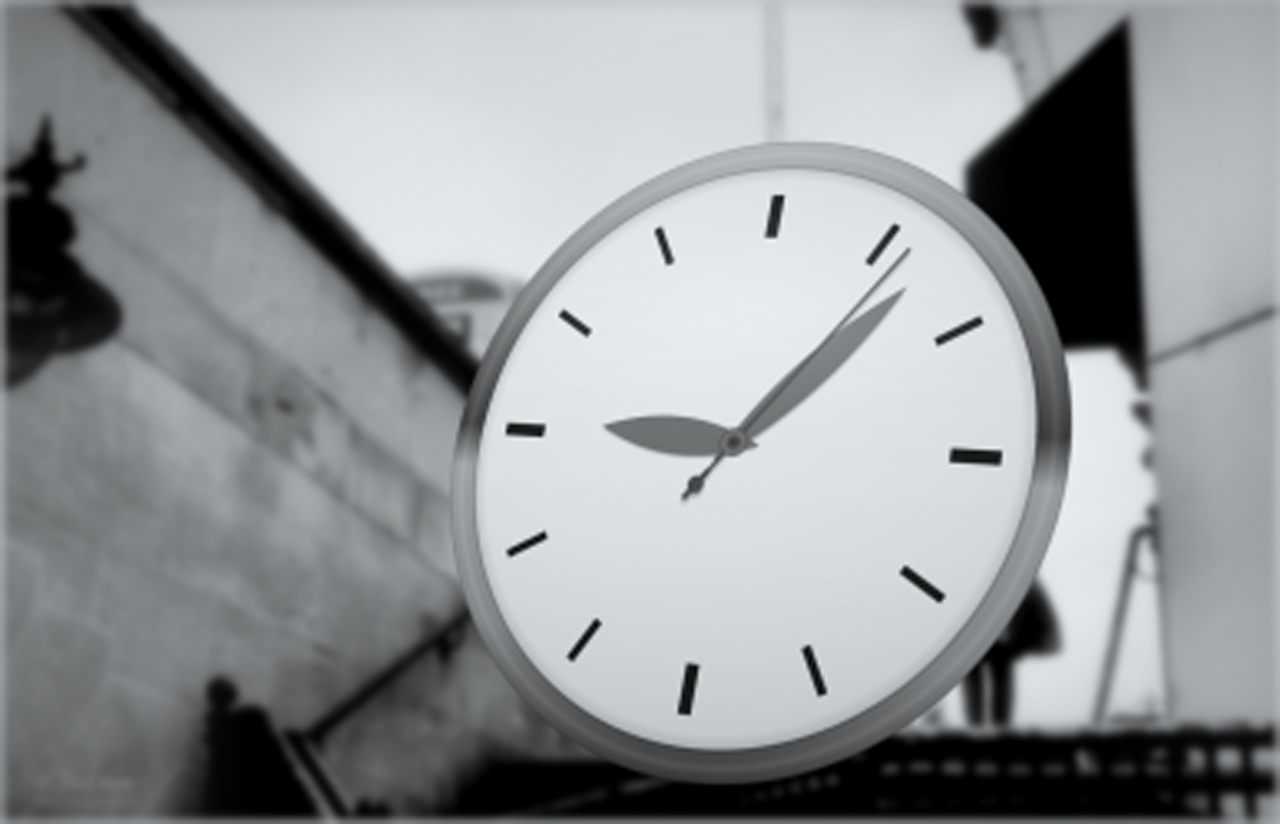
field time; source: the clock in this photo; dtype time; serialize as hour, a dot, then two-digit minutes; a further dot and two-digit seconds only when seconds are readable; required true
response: 9.07.06
